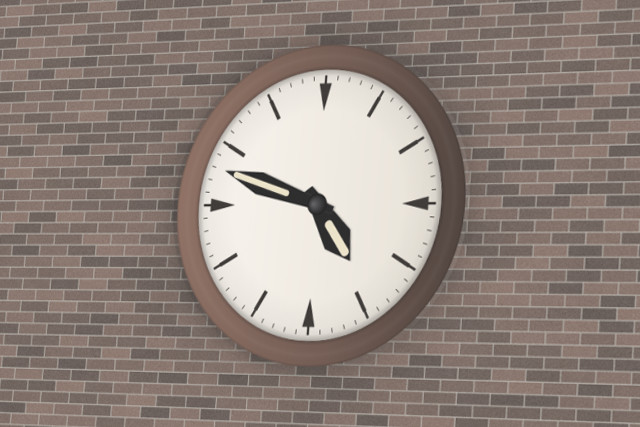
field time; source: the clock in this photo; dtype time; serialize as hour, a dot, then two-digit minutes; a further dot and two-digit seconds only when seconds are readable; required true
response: 4.48
